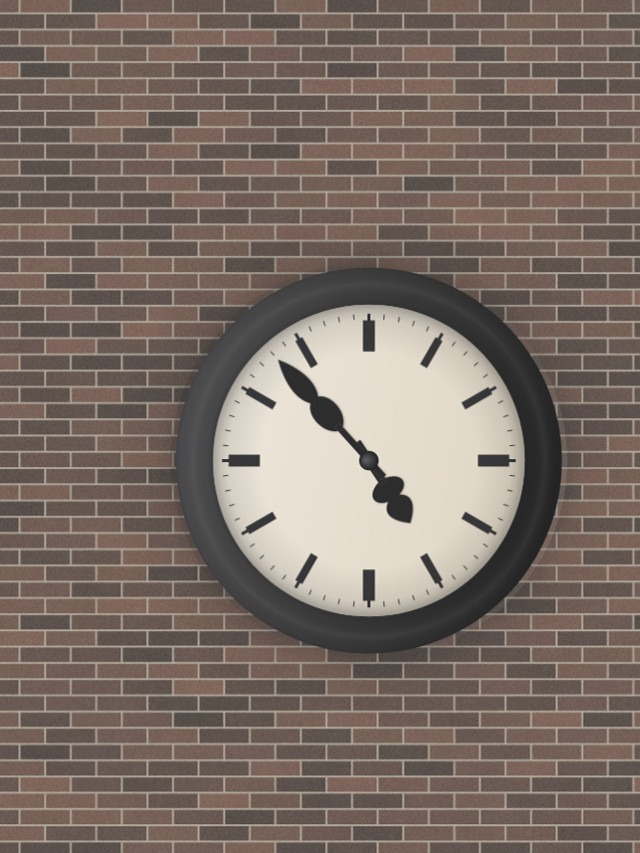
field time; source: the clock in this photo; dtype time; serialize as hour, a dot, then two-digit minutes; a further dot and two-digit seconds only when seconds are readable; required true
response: 4.53
